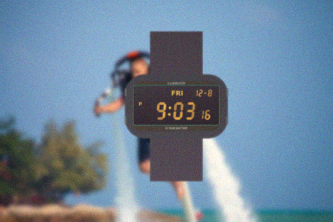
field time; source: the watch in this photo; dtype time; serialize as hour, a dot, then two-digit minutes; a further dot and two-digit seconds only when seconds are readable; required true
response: 9.03.16
